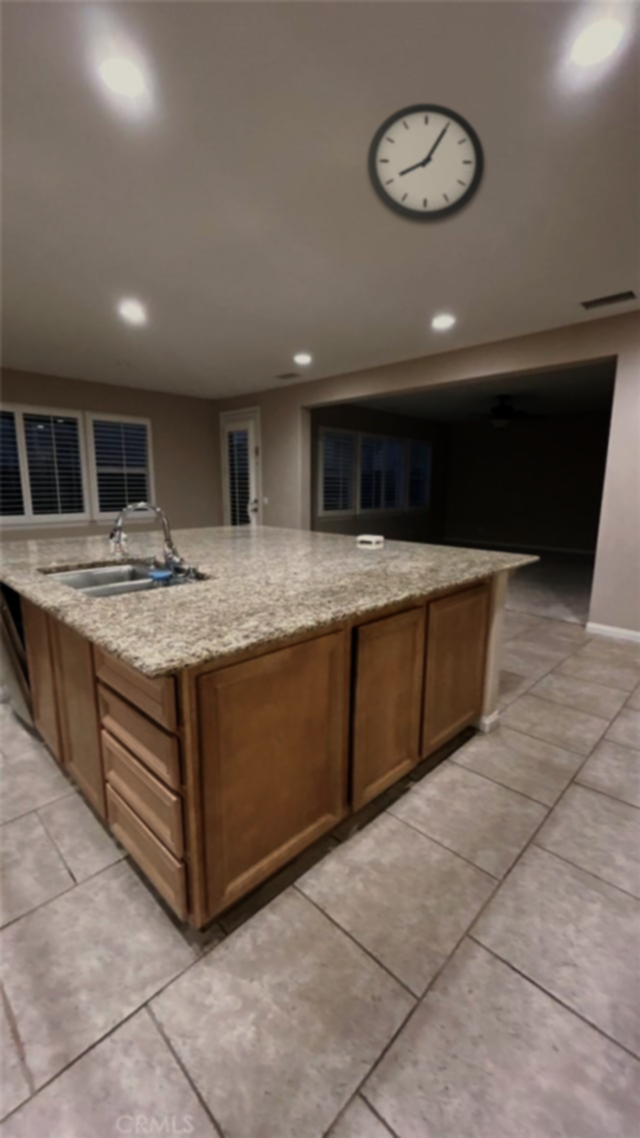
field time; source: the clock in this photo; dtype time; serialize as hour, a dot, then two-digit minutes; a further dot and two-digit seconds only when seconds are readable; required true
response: 8.05
